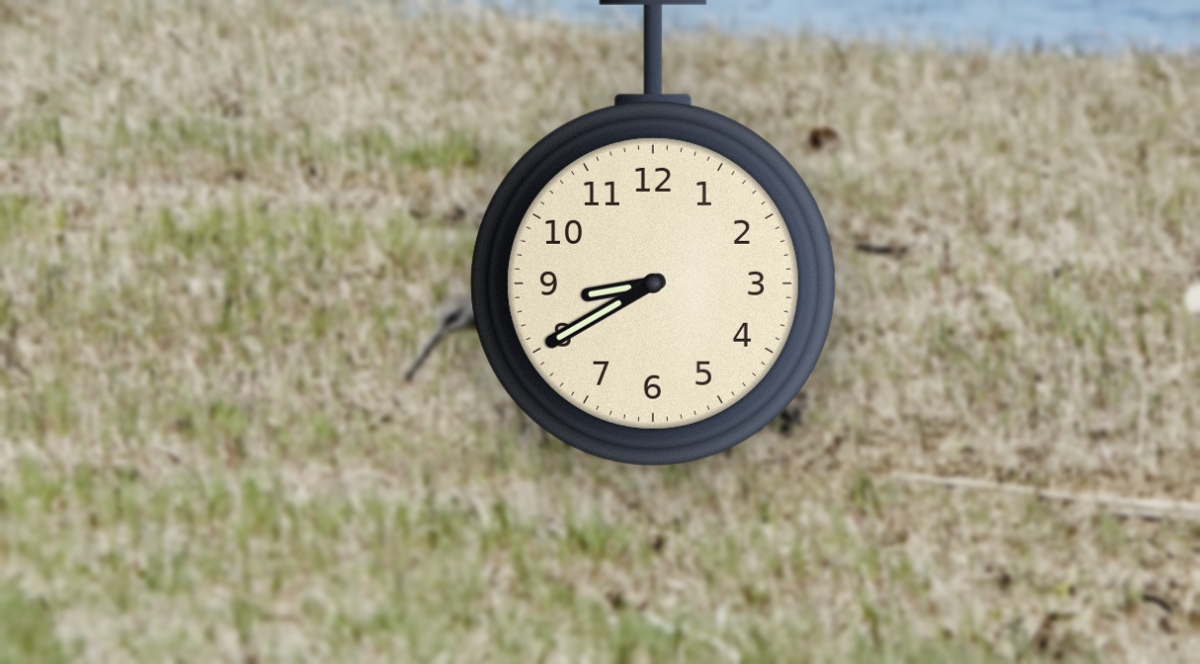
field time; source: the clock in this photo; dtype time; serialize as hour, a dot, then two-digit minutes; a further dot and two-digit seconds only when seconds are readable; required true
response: 8.40
